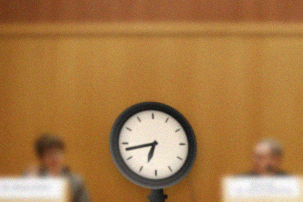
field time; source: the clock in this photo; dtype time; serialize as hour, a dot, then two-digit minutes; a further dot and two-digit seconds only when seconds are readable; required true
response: 6.43
